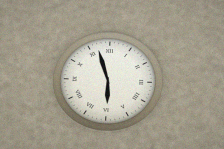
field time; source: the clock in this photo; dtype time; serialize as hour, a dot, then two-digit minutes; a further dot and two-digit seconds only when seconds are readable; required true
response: 5.57
